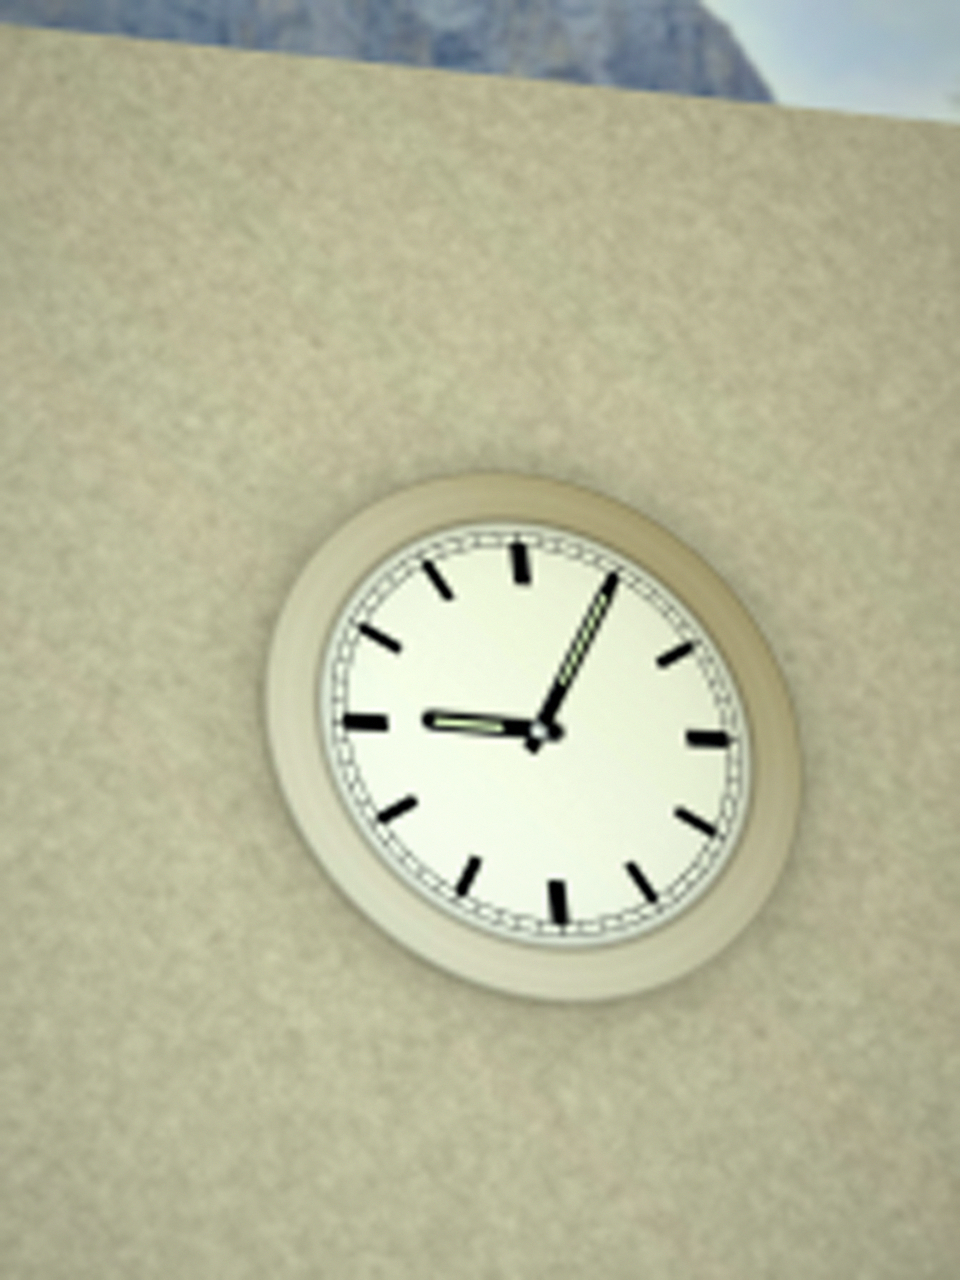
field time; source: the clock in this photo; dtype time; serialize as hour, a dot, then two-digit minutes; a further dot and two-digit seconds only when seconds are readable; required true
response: 9.05
